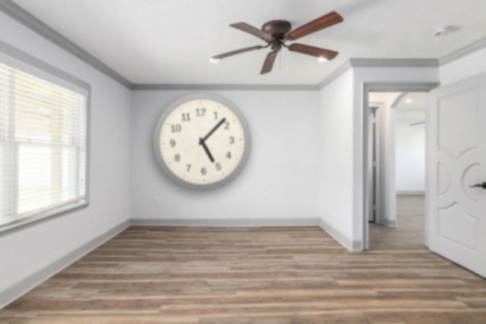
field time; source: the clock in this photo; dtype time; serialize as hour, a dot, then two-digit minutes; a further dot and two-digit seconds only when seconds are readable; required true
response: 5.08
